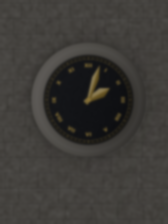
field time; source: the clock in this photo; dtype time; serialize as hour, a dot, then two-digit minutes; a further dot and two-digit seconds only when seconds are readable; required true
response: 2.03
